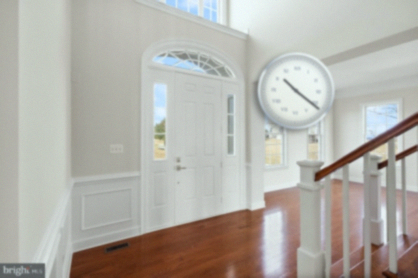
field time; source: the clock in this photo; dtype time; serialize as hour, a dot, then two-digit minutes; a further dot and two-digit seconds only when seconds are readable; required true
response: 10.21
